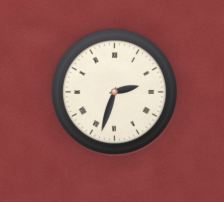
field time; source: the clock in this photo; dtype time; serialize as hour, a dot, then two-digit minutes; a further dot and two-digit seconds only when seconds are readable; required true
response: 2.33
